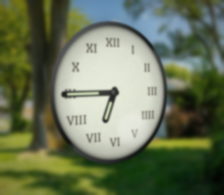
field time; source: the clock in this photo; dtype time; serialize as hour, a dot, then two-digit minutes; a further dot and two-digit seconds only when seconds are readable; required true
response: 6.45
